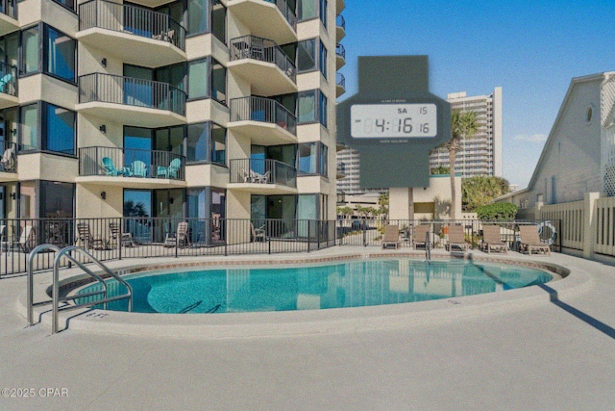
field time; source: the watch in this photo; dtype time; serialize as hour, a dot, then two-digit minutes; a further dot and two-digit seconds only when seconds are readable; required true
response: 4.16.16
